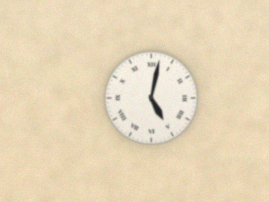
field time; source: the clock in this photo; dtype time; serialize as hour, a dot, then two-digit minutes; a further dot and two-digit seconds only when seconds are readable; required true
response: 5.02
